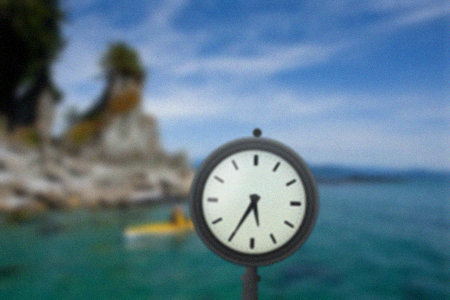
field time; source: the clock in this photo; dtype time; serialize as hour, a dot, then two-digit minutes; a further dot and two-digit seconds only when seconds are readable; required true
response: 5.35
